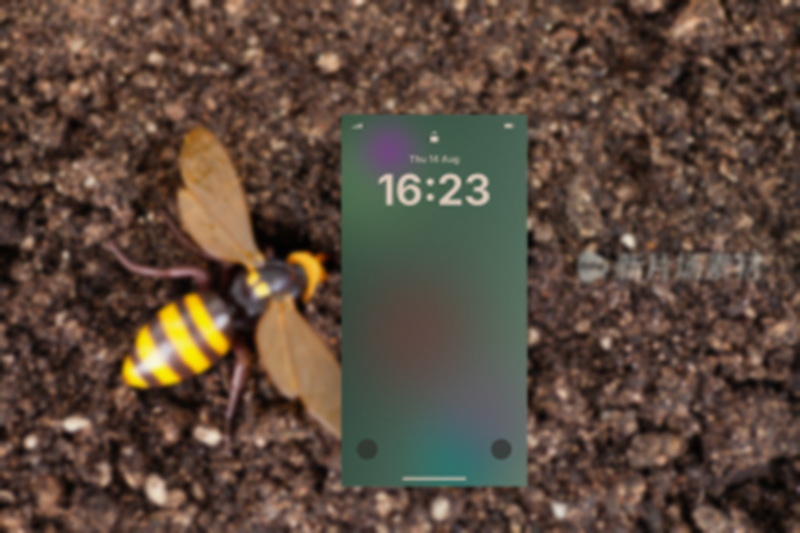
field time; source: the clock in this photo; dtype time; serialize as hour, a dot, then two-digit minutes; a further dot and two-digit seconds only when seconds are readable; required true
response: 16.23
